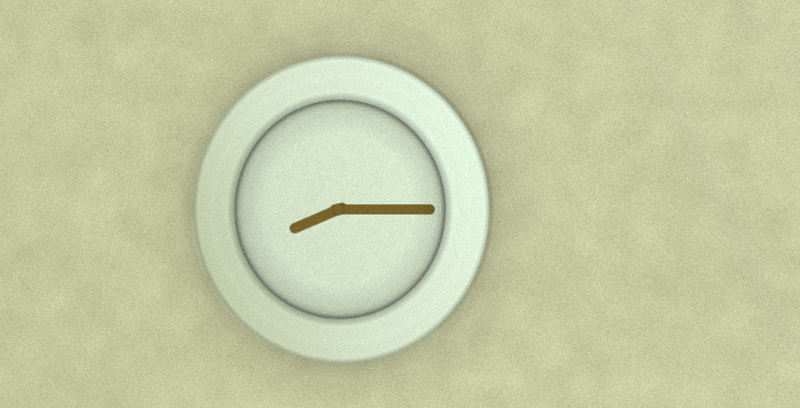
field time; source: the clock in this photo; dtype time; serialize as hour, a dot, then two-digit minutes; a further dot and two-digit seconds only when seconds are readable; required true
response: 8.15
